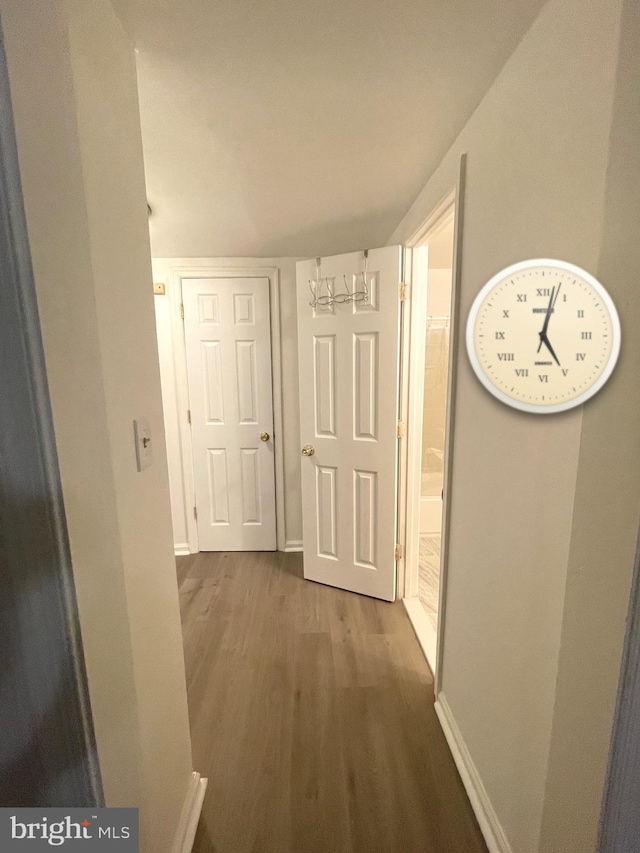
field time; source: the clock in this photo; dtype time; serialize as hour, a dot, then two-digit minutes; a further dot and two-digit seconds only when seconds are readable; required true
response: 5.02.03
